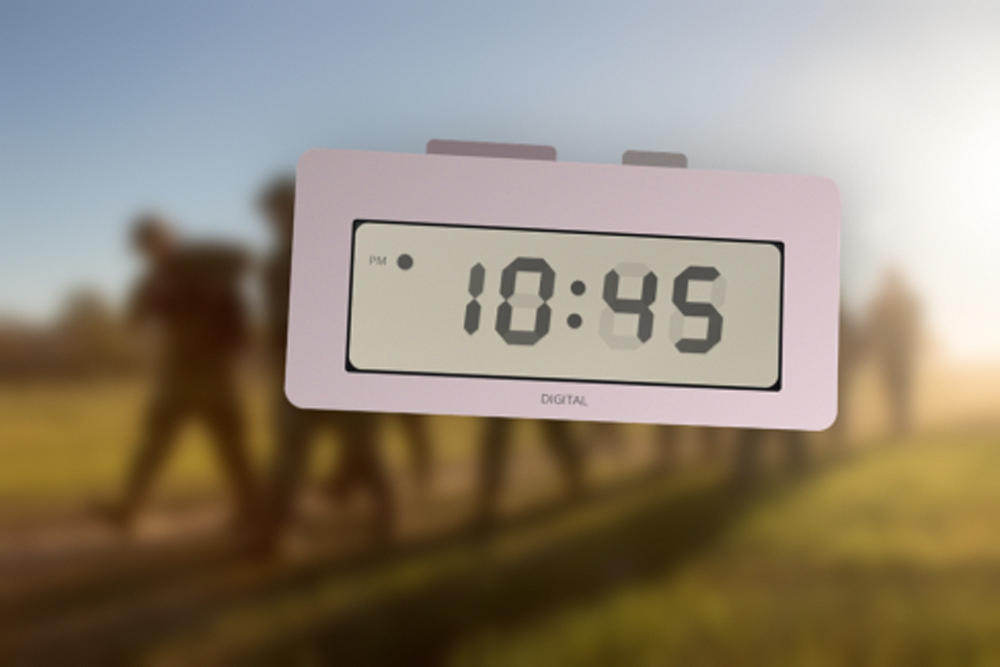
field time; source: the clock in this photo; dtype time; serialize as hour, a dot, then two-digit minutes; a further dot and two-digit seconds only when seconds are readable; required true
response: 10.45
